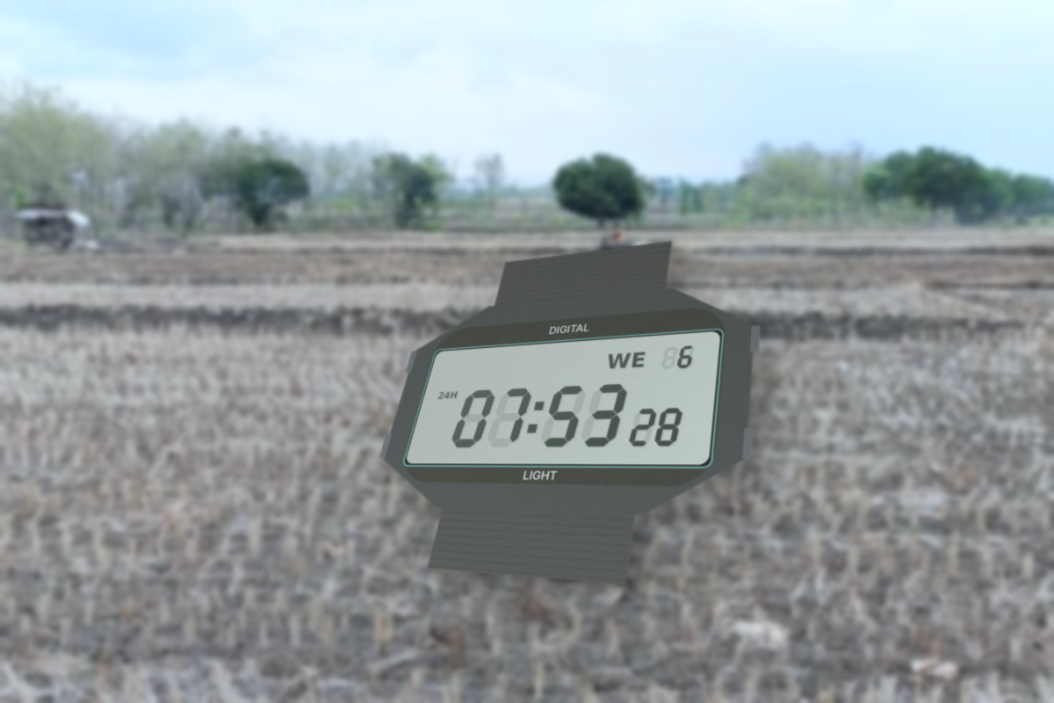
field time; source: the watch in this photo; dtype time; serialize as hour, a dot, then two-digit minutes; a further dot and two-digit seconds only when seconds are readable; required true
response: 7.53.28
